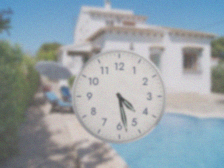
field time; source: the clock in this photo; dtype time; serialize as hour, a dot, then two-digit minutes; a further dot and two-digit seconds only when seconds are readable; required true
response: 4.28
